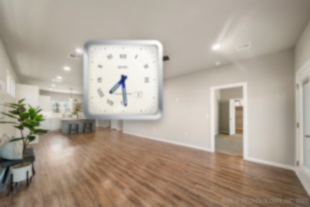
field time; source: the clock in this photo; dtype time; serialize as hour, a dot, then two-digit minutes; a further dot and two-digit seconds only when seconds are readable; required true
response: 7.29
